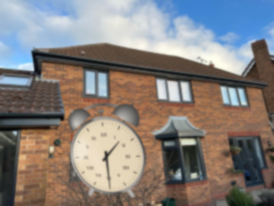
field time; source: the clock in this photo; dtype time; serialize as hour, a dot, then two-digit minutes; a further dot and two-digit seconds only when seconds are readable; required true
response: 1.30
